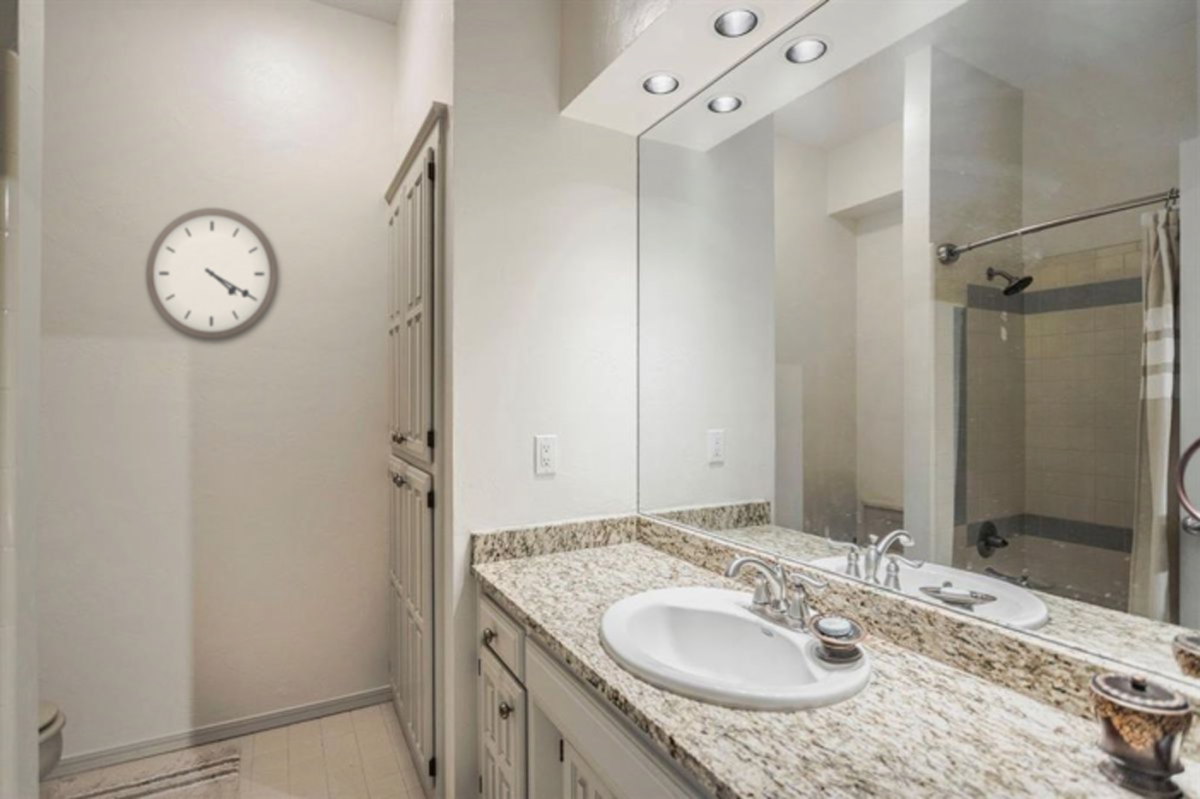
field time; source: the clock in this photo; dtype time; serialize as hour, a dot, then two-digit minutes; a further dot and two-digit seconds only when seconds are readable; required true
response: 4.20
